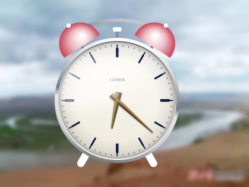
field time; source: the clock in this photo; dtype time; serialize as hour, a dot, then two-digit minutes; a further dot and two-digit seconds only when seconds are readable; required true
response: 6.22
